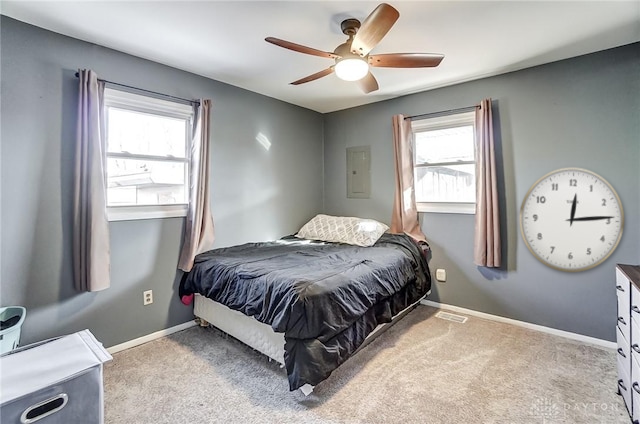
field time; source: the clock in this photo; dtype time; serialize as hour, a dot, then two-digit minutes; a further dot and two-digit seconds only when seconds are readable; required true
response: 12.14
